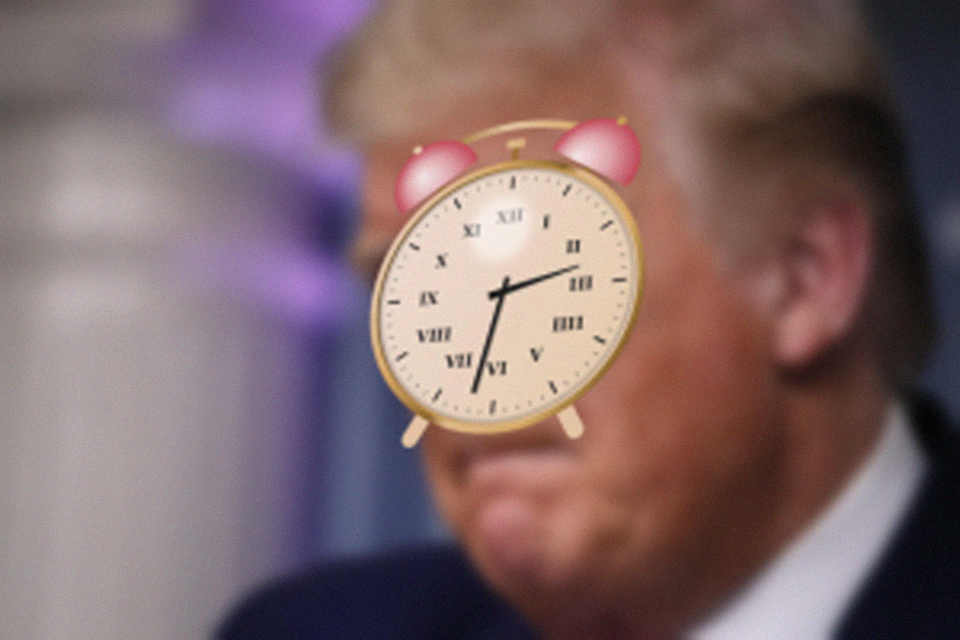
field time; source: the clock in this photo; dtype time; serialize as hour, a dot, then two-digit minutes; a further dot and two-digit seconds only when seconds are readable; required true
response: 2.32
